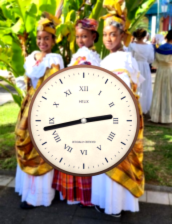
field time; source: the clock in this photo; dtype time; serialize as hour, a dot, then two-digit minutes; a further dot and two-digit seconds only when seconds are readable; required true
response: 2.43
